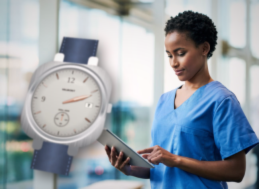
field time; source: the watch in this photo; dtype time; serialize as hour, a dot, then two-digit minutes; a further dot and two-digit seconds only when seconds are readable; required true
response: 2.11
